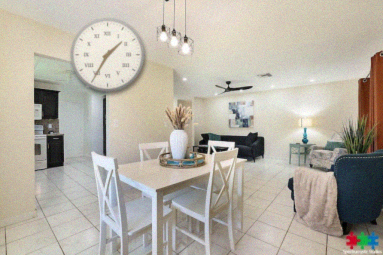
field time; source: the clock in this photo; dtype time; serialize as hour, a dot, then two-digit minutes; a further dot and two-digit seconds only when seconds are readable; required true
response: 1.35
